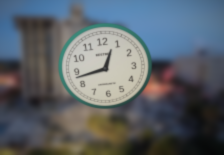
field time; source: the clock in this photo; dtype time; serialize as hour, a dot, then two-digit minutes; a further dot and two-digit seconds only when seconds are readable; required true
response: 12.43
